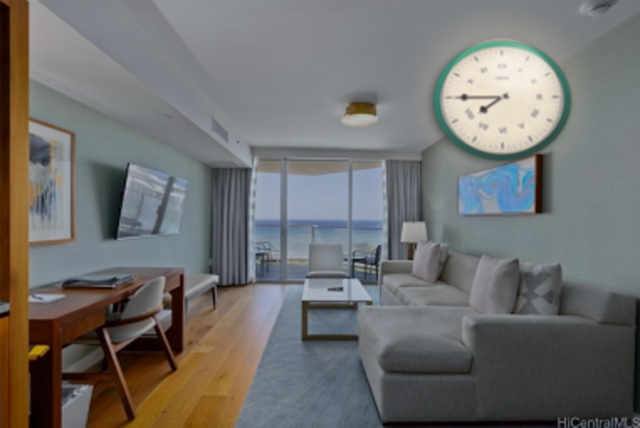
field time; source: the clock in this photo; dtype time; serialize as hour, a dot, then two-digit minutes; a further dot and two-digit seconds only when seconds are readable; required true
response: 7.45
